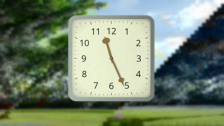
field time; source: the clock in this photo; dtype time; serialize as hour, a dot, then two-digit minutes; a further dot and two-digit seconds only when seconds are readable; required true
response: 11.26
